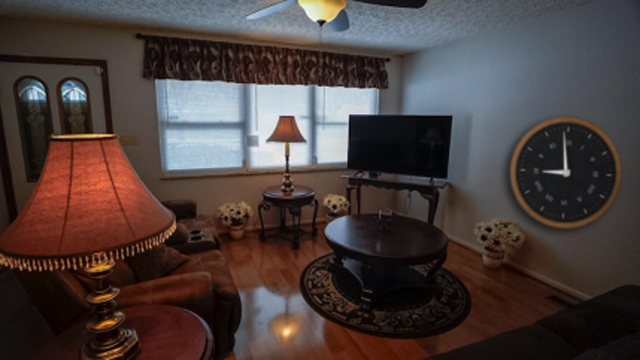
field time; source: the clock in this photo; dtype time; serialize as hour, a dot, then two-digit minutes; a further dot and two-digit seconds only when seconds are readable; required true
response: 8.59
